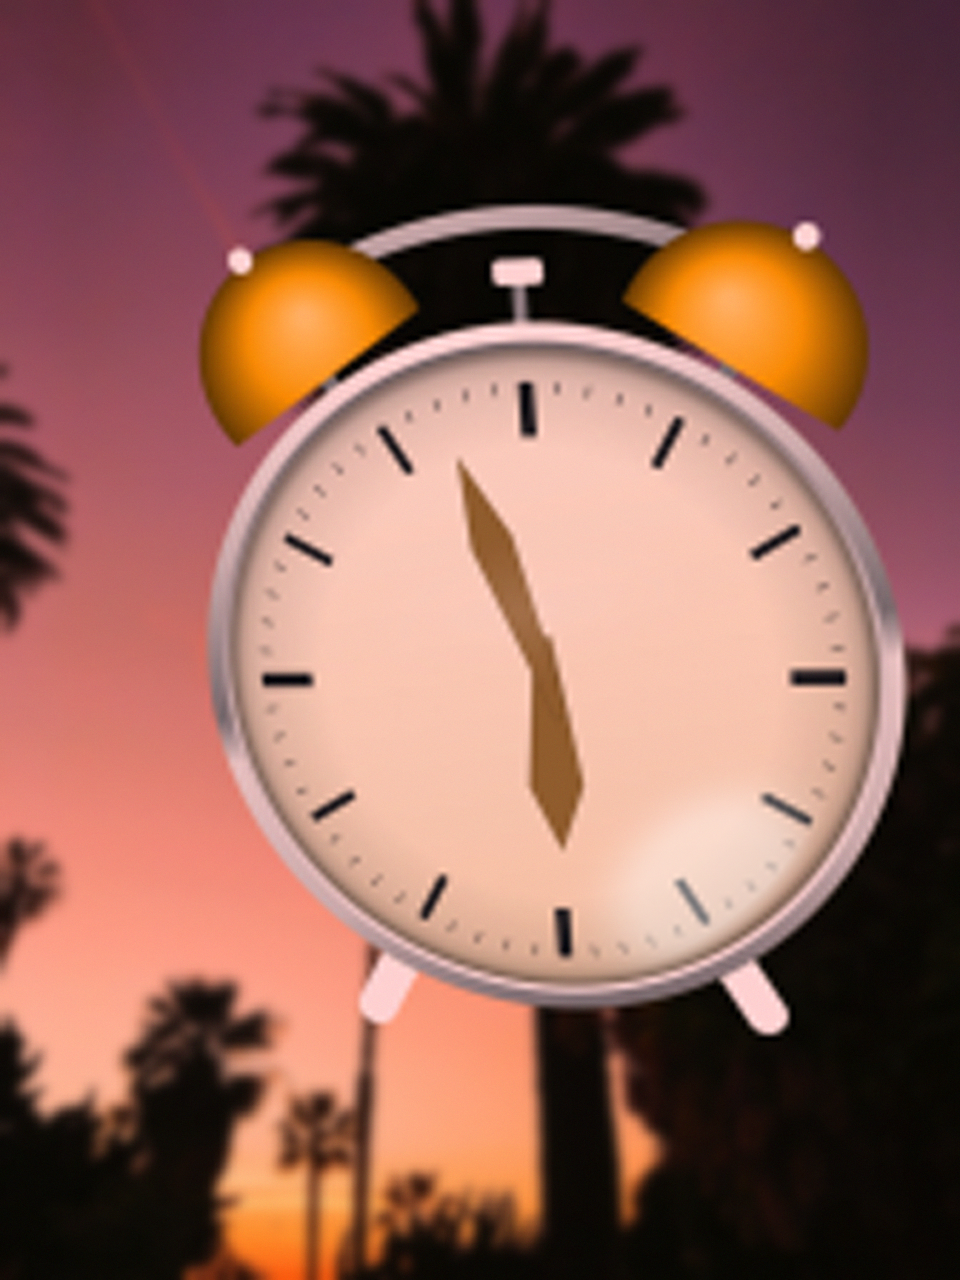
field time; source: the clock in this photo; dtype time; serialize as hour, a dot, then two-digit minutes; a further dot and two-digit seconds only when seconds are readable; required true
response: 5.57
